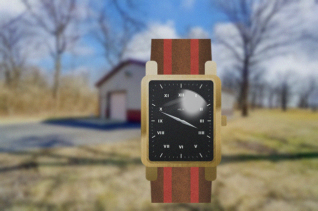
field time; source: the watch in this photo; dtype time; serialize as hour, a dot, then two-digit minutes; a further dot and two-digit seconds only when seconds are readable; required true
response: 3.49
